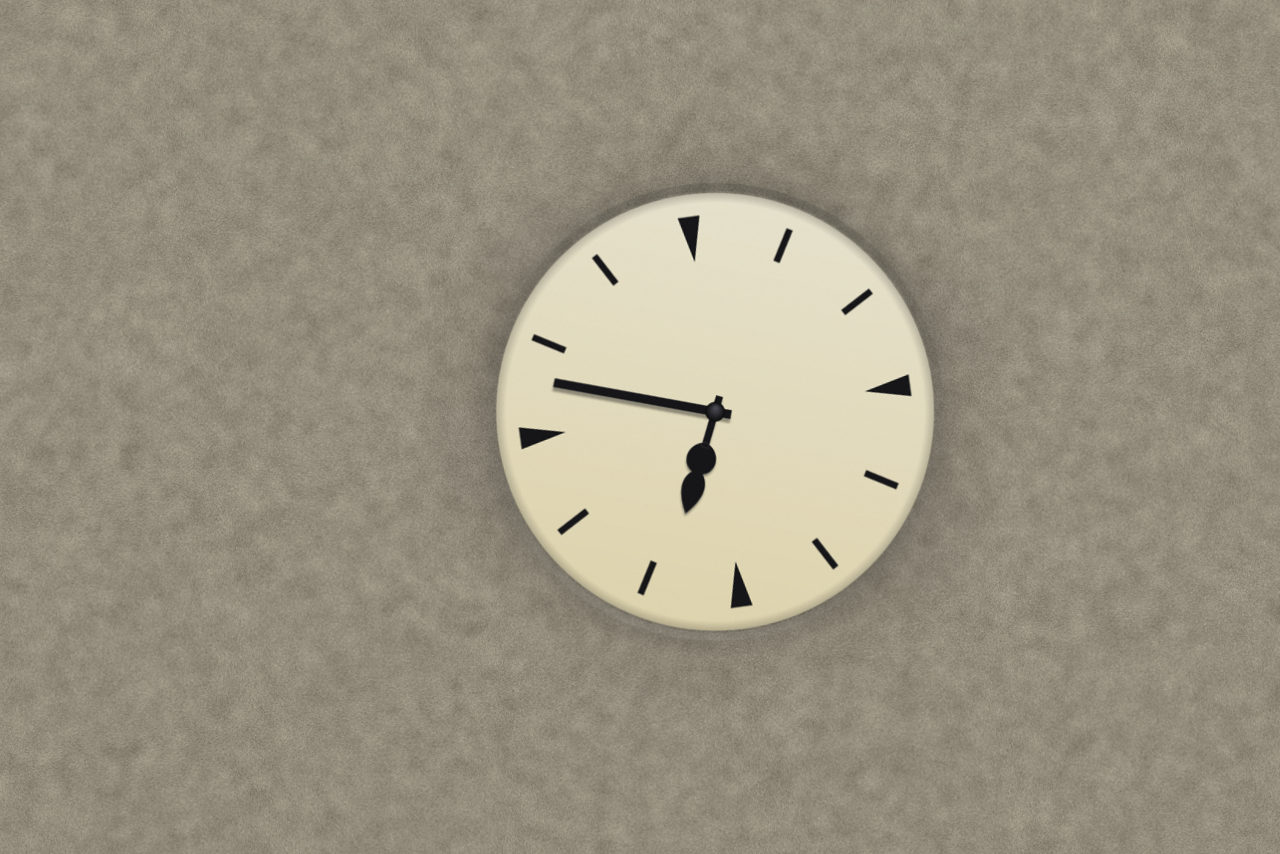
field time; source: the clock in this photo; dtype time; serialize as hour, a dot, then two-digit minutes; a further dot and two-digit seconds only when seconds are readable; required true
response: 6.48
